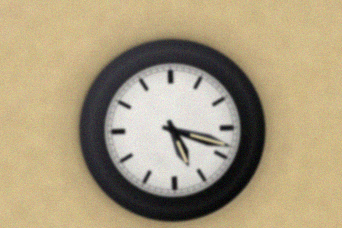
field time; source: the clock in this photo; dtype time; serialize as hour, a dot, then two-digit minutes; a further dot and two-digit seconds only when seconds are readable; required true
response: 5.18
